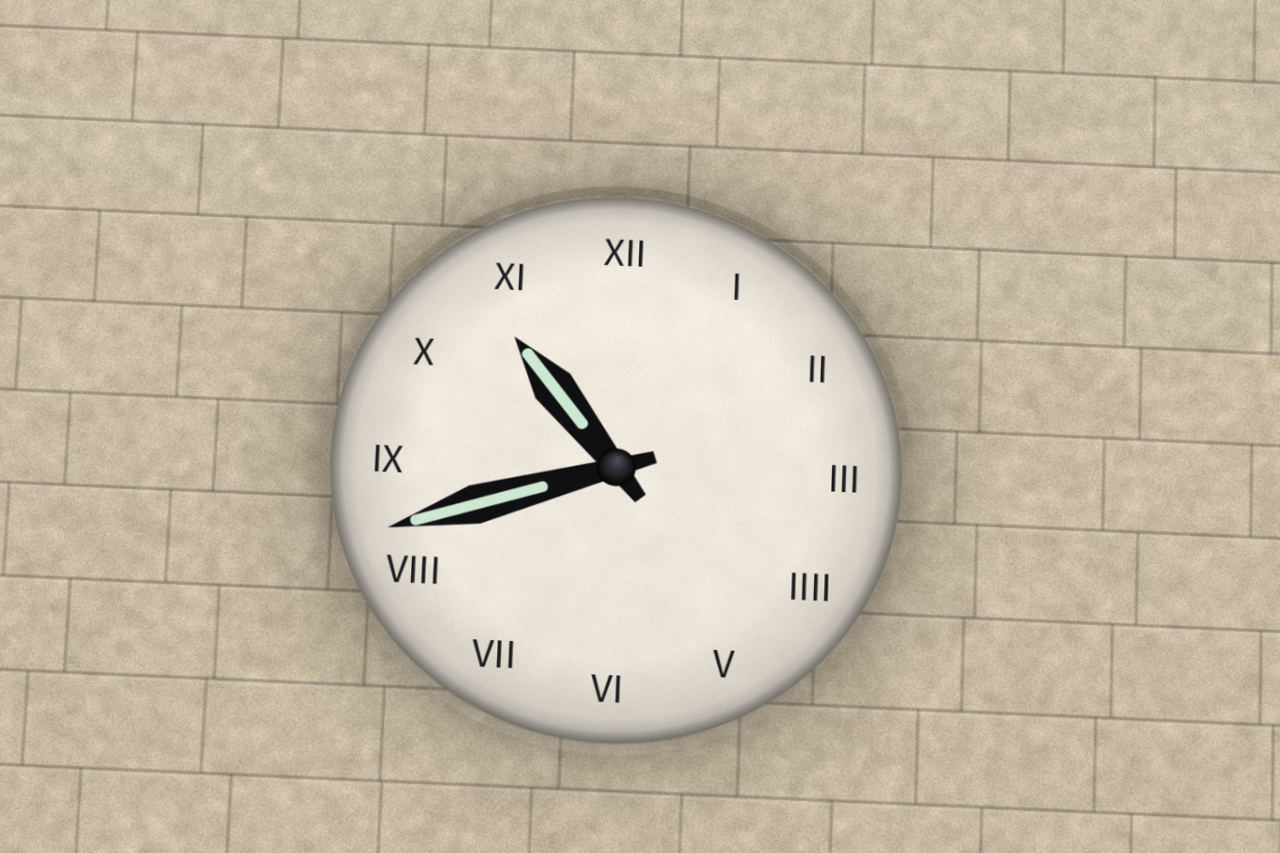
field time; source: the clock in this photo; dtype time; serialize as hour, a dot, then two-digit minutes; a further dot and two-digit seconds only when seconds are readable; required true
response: 10.42
